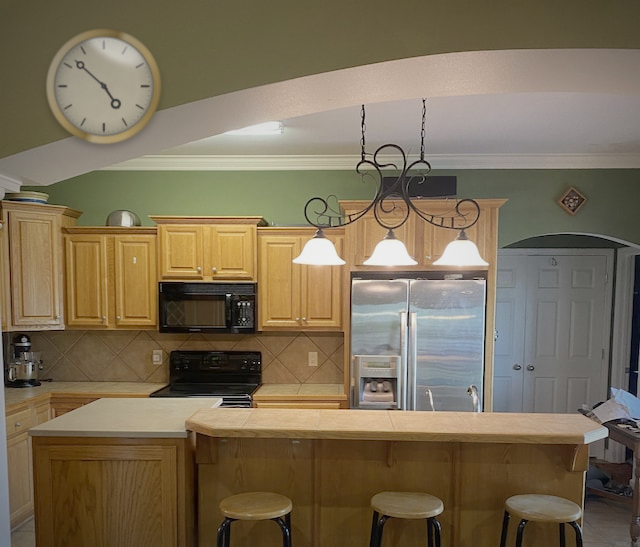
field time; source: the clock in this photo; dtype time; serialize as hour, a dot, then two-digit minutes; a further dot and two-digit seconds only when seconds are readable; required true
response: 4.52
